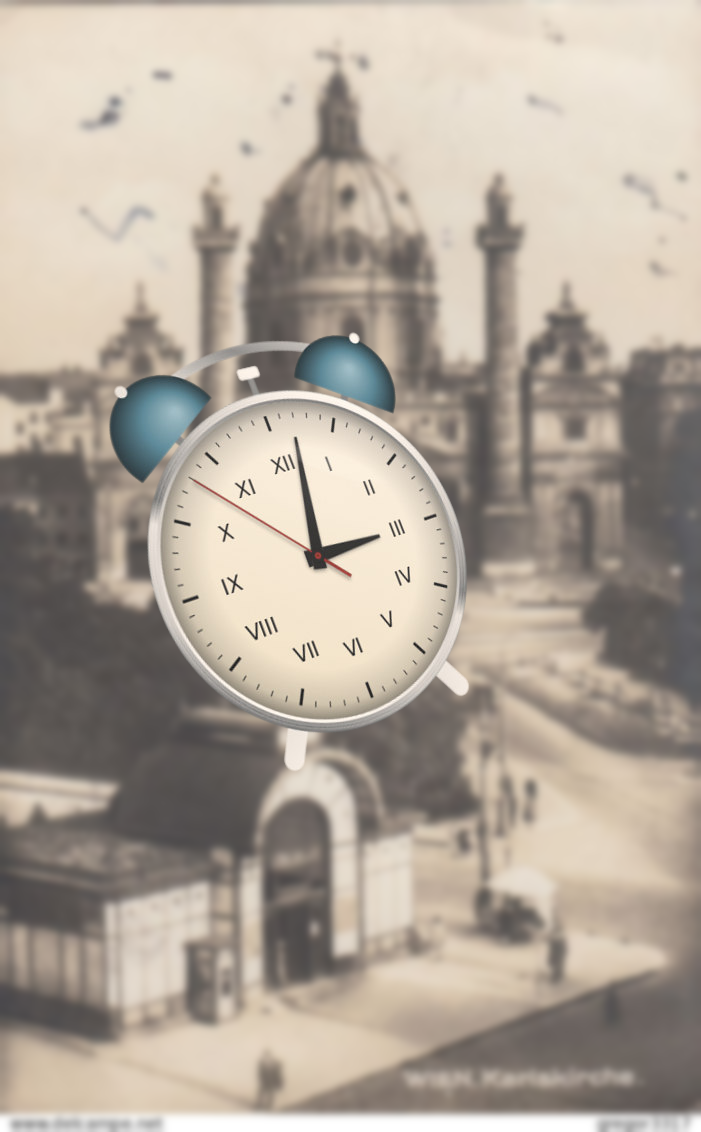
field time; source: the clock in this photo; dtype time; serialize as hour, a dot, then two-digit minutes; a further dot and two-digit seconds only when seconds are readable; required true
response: 3.01.53
